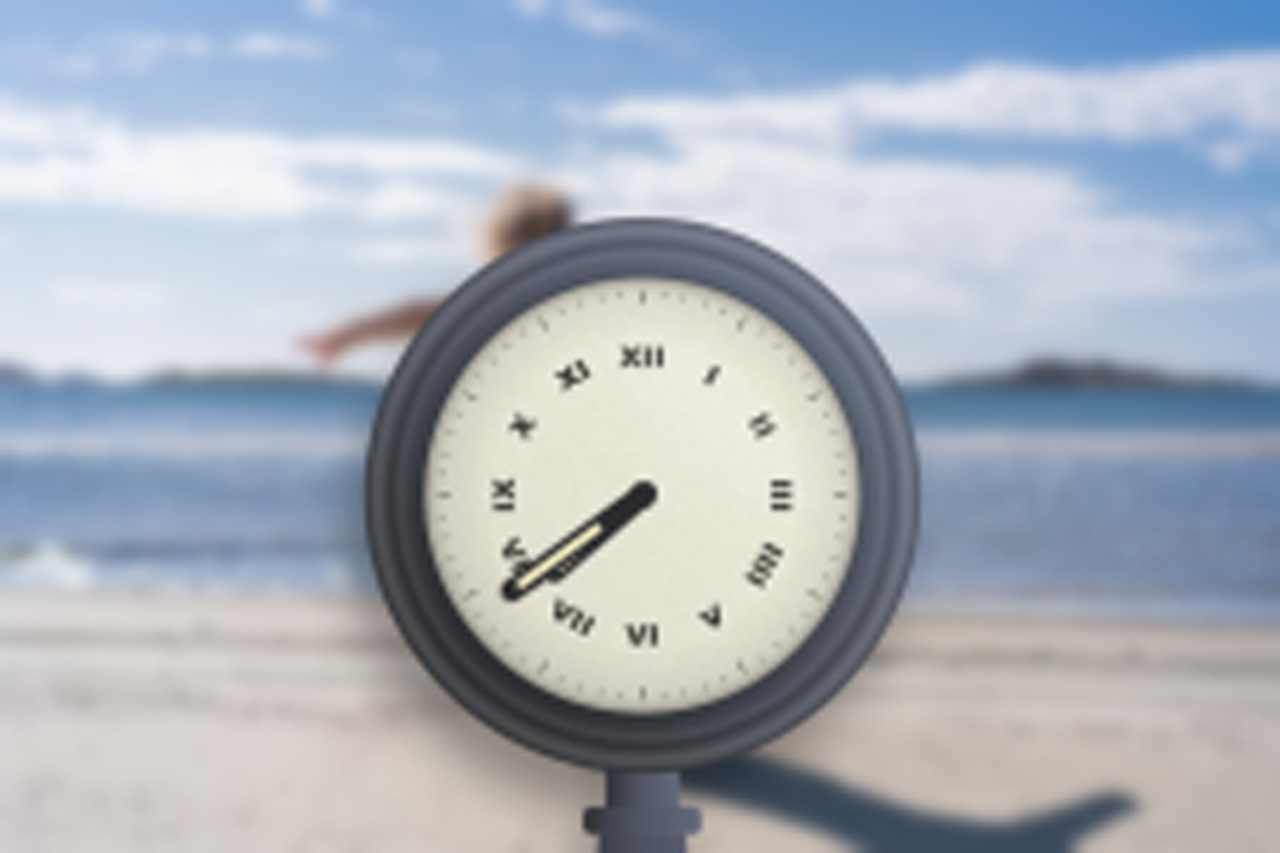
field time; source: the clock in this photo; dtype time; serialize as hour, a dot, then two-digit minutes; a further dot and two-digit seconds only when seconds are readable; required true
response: 7.39
